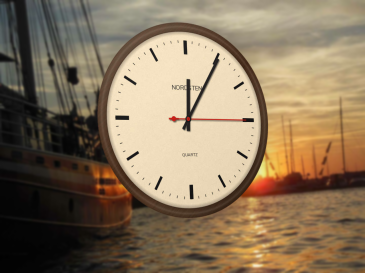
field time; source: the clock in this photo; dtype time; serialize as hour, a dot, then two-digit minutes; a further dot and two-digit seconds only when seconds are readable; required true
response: 12.05.15
